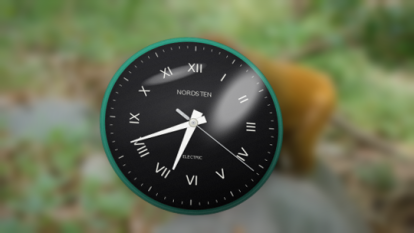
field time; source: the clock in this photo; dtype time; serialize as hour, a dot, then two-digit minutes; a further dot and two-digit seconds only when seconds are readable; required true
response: 6.41.21
